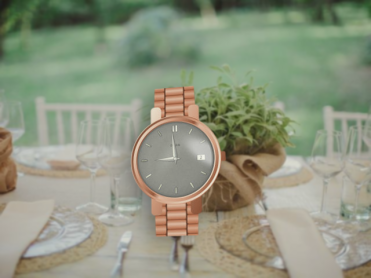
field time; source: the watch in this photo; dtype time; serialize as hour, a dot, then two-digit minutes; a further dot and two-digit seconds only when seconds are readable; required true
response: 8.59
